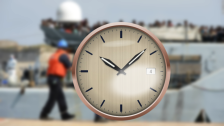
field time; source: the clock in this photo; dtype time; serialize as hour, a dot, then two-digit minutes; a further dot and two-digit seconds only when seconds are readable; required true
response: 10.08
